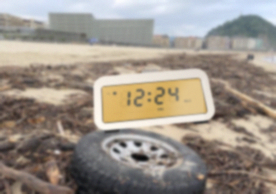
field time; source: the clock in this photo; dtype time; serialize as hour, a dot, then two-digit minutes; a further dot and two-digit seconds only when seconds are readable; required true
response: 12.24
